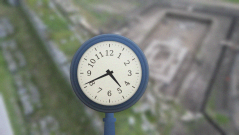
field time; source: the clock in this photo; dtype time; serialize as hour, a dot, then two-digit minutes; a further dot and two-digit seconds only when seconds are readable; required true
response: 4.41
